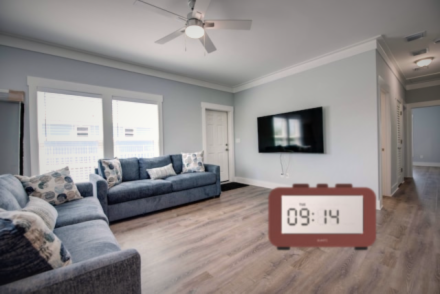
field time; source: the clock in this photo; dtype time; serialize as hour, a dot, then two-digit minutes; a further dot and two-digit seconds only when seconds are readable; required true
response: 9.14
